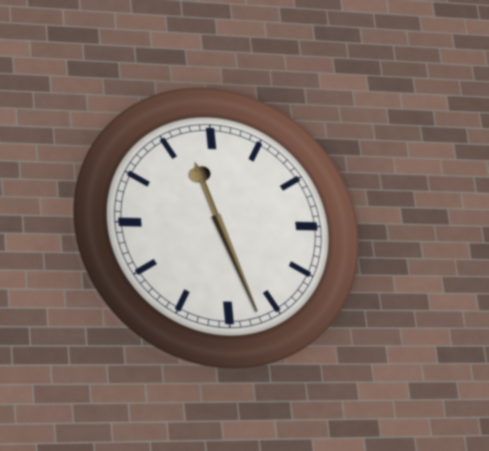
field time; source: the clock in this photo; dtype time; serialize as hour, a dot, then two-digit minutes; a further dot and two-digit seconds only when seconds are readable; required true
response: 11.27
